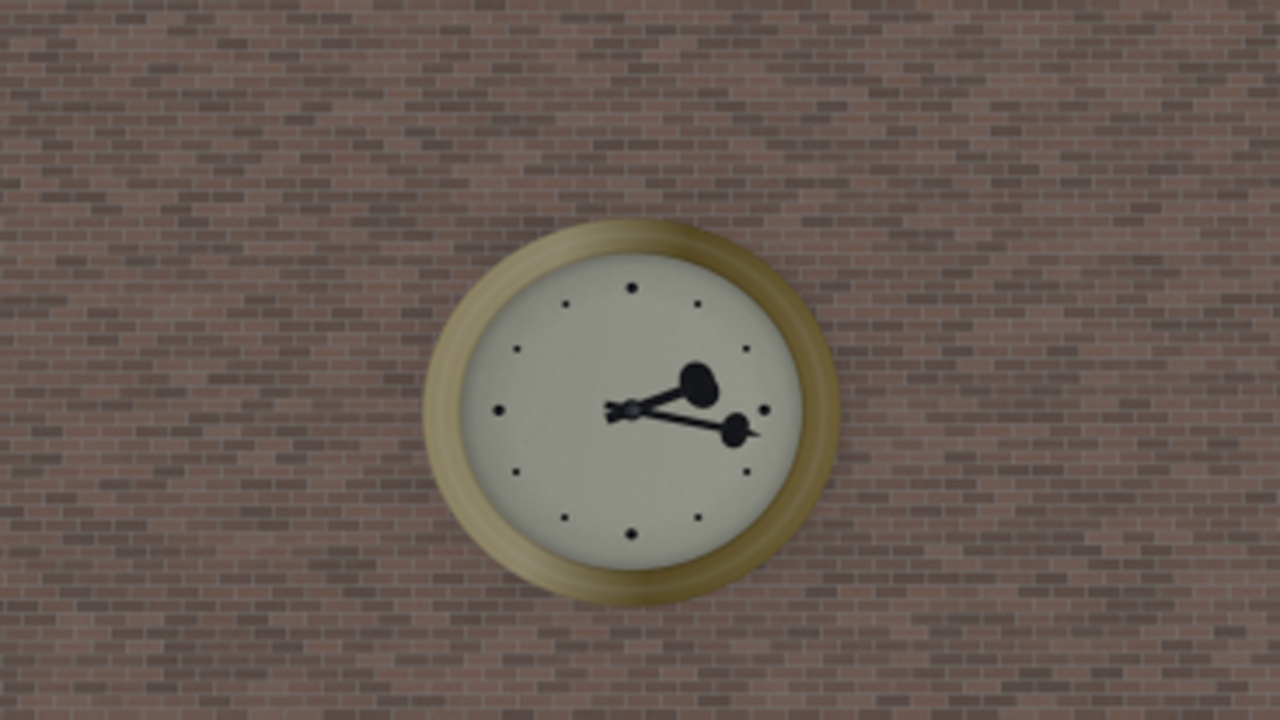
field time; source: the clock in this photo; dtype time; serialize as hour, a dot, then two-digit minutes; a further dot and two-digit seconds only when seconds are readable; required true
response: 2.17
